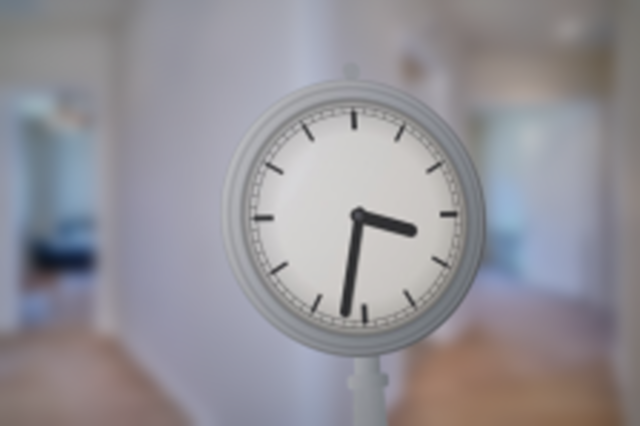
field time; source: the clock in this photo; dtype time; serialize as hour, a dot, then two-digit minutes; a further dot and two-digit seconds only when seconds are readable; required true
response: 3.32
